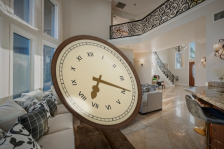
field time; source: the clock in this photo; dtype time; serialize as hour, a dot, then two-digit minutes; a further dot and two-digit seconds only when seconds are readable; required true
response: 7.19
